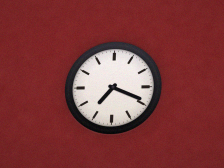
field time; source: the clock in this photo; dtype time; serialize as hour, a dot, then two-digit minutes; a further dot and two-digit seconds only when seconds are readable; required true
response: 7.19
